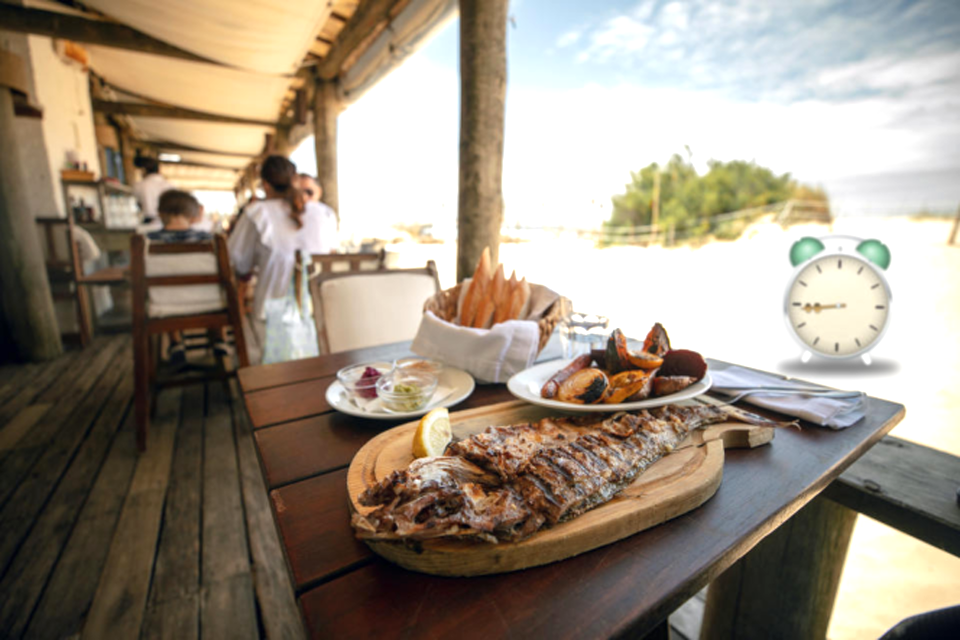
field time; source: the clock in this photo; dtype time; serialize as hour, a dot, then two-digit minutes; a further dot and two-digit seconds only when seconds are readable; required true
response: 8.44
